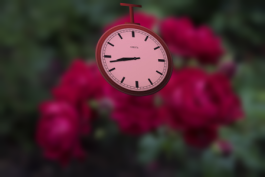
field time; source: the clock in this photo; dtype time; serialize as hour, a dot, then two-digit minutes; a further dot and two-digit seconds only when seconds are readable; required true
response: 8.43
